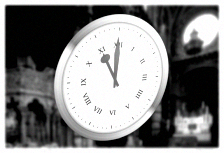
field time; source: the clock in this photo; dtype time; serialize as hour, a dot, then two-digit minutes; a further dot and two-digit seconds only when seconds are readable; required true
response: 11.00
